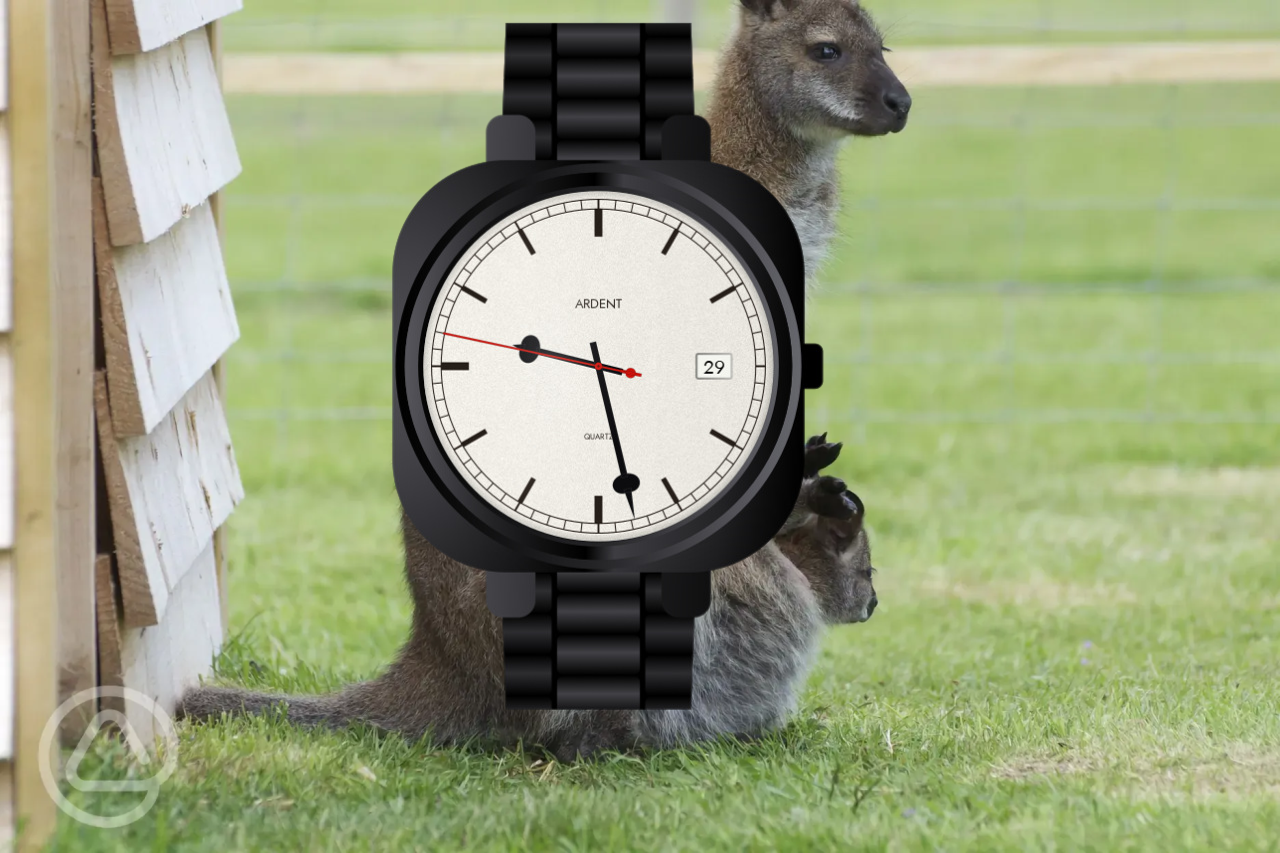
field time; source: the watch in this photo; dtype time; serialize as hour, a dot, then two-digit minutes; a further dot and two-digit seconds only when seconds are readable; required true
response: 9.27.47
